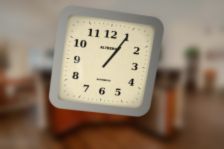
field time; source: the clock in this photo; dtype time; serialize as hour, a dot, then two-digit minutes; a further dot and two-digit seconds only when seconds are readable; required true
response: 1.05
